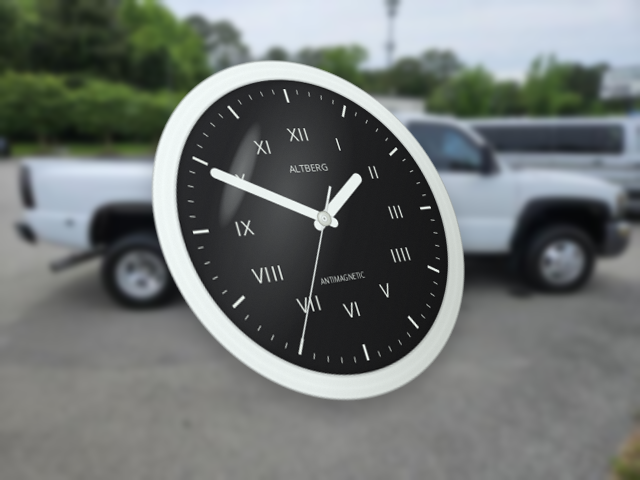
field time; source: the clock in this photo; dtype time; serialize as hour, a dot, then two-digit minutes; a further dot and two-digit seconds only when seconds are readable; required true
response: 1.49.35
